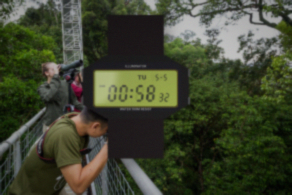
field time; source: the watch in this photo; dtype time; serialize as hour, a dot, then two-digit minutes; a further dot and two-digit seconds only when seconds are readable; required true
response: 0.58
